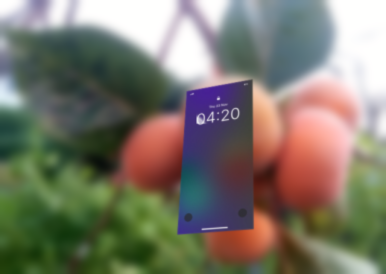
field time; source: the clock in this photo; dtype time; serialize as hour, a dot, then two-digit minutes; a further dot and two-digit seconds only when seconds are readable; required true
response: 4.20
